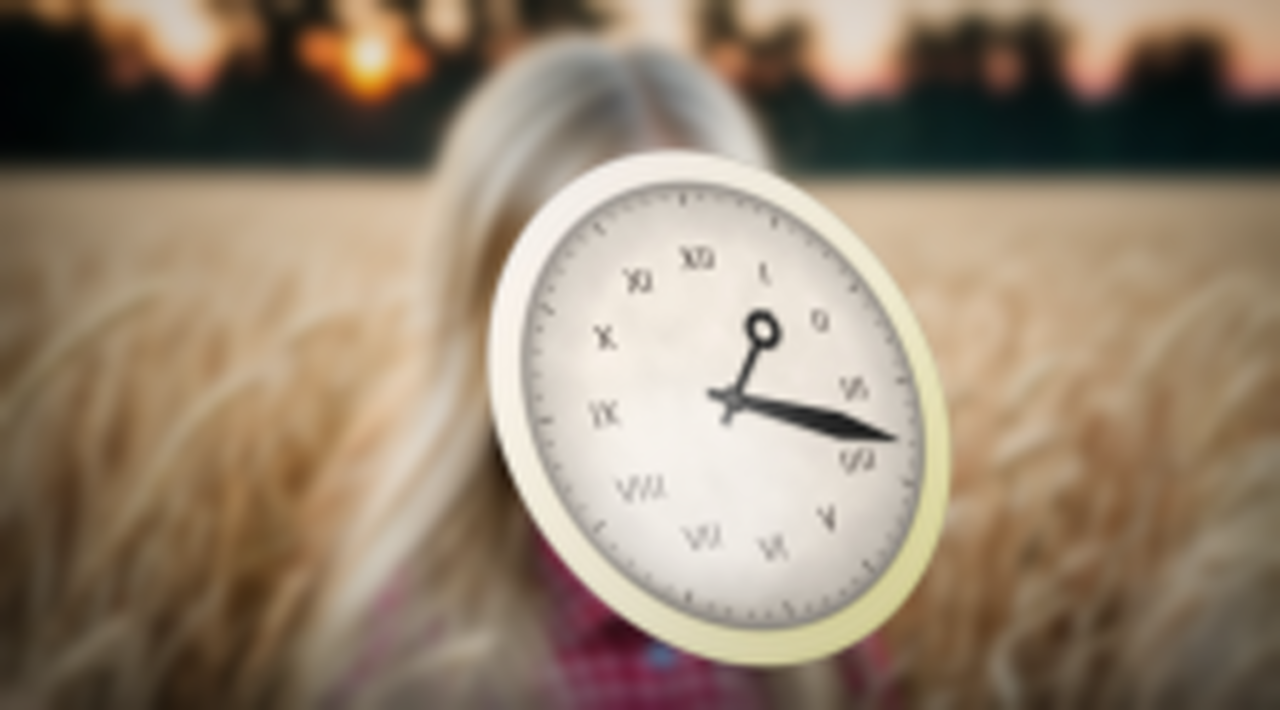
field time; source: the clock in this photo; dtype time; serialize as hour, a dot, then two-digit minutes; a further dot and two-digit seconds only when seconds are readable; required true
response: 1.18
